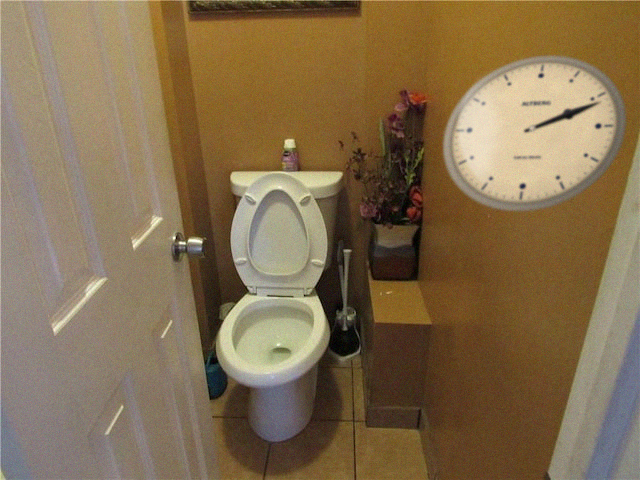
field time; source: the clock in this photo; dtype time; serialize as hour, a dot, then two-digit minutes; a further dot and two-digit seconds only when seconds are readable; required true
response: 2.11
